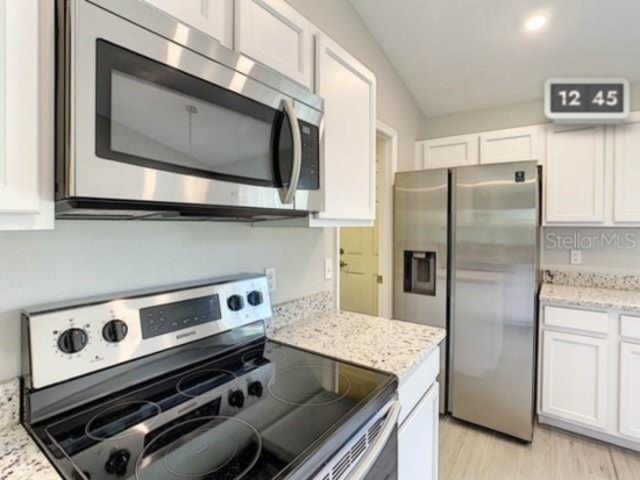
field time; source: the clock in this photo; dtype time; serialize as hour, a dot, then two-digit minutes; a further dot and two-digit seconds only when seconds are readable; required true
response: 12.45
